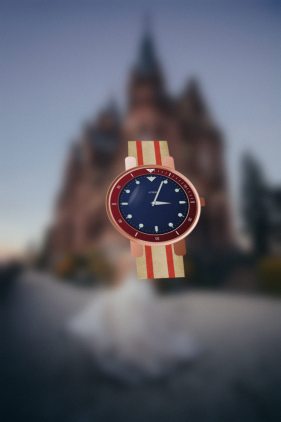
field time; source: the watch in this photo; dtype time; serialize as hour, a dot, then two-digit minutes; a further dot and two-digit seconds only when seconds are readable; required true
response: 3.04
